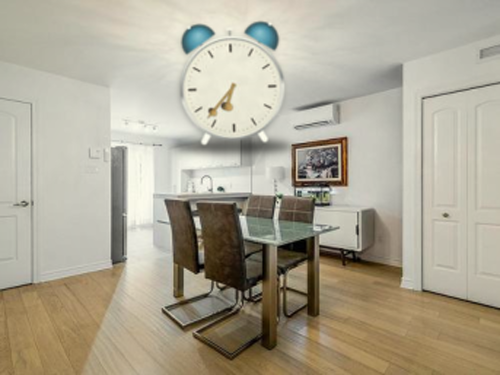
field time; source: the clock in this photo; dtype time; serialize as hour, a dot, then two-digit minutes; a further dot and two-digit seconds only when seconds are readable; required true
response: 6.37
